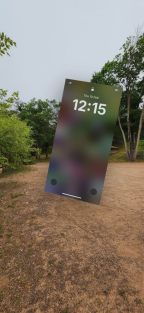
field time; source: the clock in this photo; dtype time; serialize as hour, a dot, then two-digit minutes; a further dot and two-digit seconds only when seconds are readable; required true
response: 12.15
